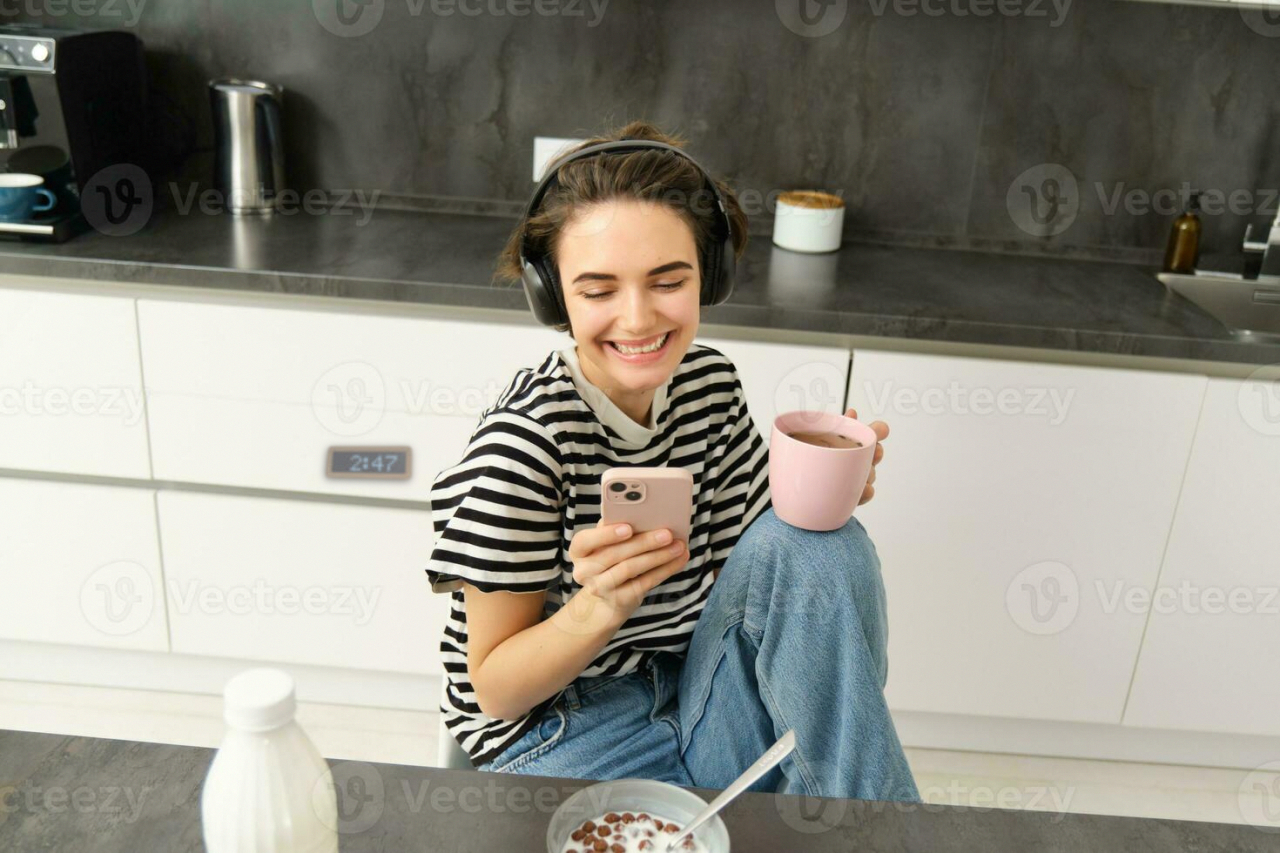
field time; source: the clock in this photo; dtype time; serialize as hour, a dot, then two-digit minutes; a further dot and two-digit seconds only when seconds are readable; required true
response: 2.47
